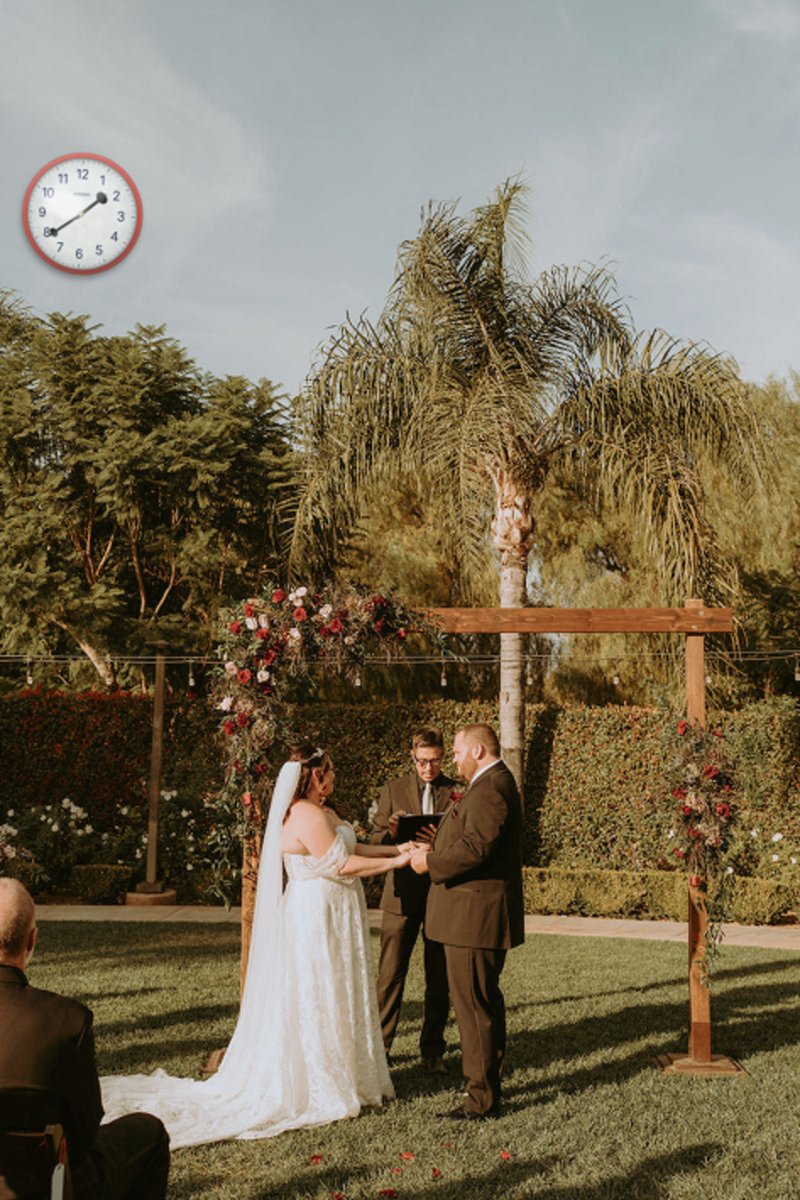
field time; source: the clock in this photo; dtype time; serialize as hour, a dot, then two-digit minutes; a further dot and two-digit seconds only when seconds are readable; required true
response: 1.39
